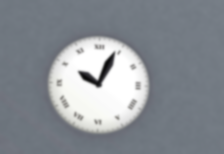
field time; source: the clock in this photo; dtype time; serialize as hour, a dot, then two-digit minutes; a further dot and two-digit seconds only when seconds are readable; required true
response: 10.04
